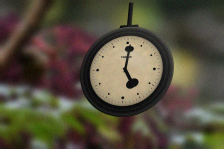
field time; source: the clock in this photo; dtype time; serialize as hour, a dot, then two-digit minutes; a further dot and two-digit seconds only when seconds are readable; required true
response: 5.01
